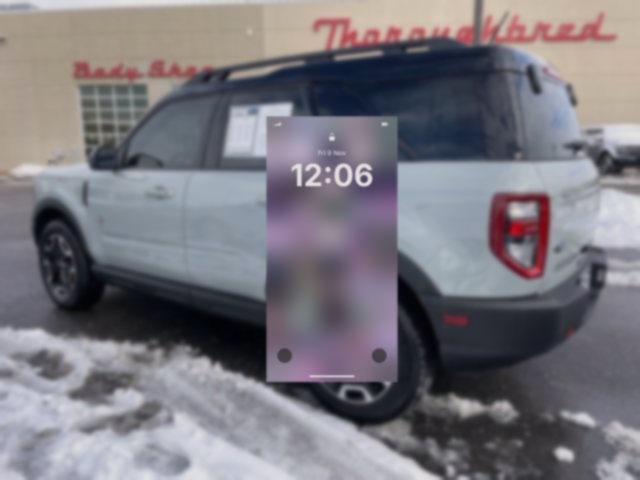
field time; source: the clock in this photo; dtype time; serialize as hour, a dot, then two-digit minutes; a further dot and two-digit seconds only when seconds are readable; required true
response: 12.06
